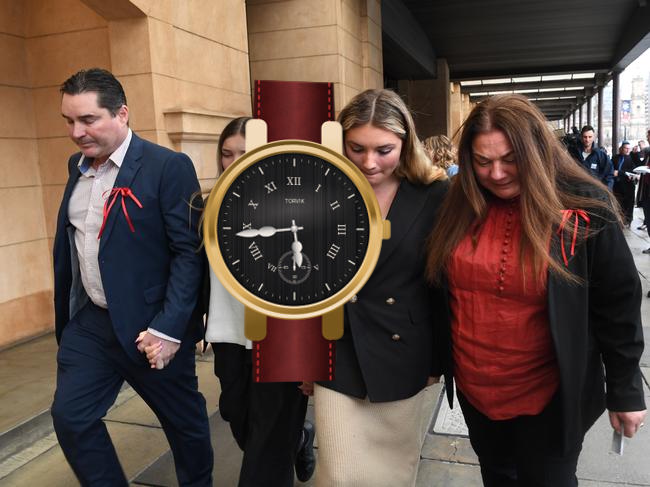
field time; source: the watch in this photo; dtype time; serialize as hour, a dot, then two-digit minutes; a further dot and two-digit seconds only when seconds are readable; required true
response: 5.44
